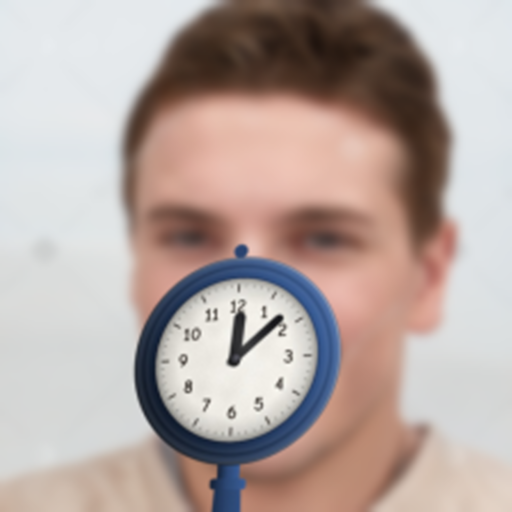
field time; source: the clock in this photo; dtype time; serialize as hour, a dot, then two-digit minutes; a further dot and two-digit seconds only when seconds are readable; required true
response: 12.08
